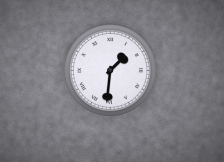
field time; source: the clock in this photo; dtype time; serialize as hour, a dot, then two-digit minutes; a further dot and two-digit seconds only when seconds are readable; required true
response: 1.31
